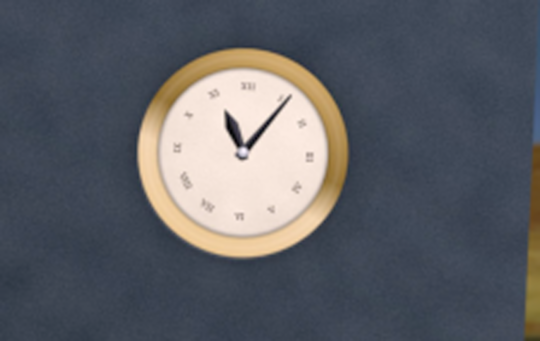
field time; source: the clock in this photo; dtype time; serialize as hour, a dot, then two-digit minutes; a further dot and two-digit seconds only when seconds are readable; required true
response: 11.06
